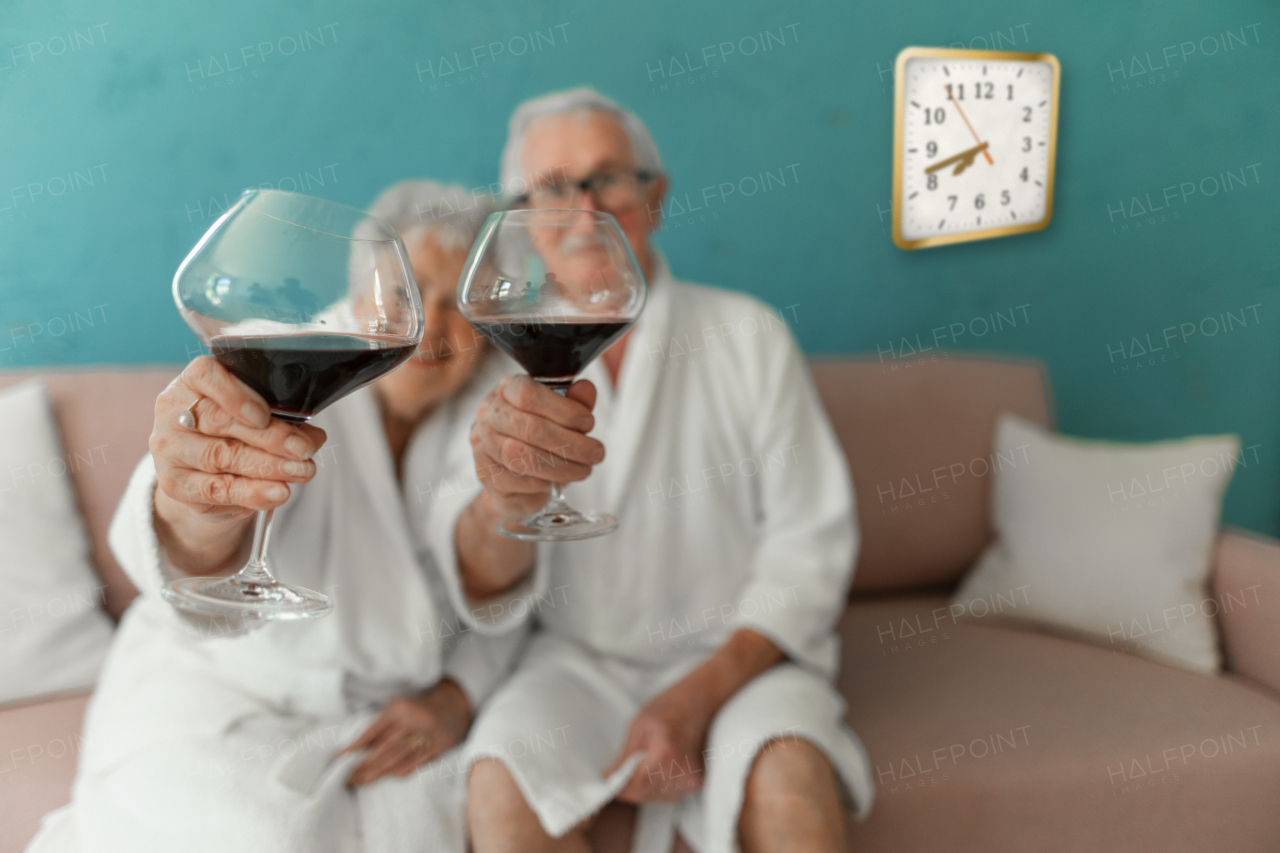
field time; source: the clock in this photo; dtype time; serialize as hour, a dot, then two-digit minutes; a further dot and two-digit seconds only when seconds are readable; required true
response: 7.41.54
